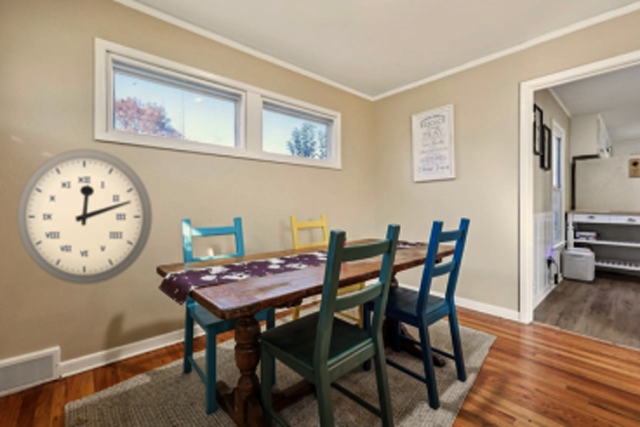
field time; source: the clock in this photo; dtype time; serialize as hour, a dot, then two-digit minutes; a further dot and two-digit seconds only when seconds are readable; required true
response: 12.12
